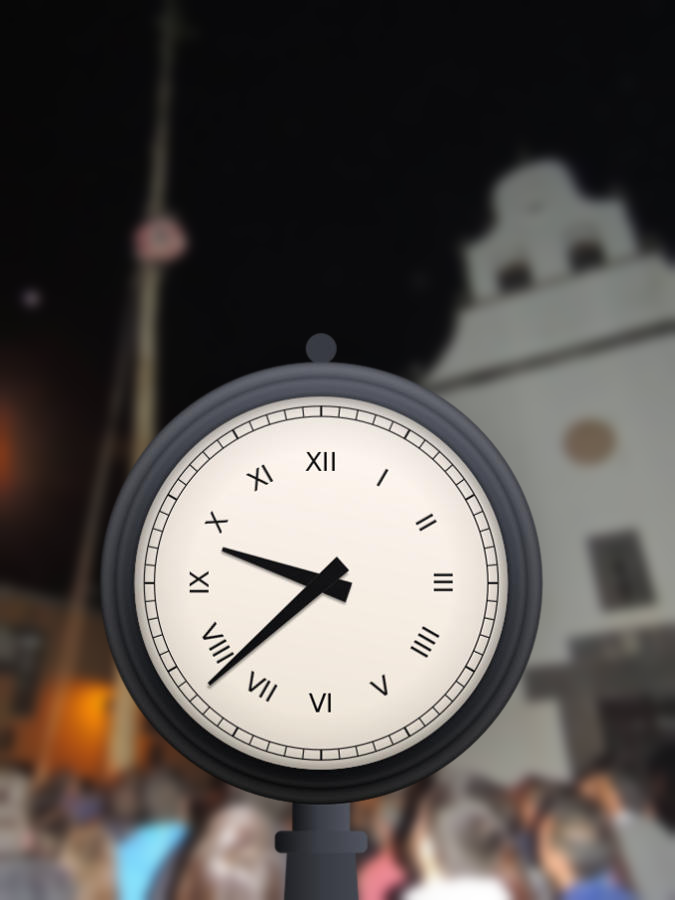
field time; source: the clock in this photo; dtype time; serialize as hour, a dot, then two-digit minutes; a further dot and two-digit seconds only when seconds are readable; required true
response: 9.38
